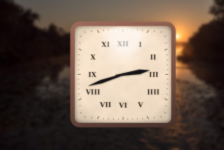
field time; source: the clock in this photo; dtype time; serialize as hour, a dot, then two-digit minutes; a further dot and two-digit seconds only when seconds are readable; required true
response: 2.42
